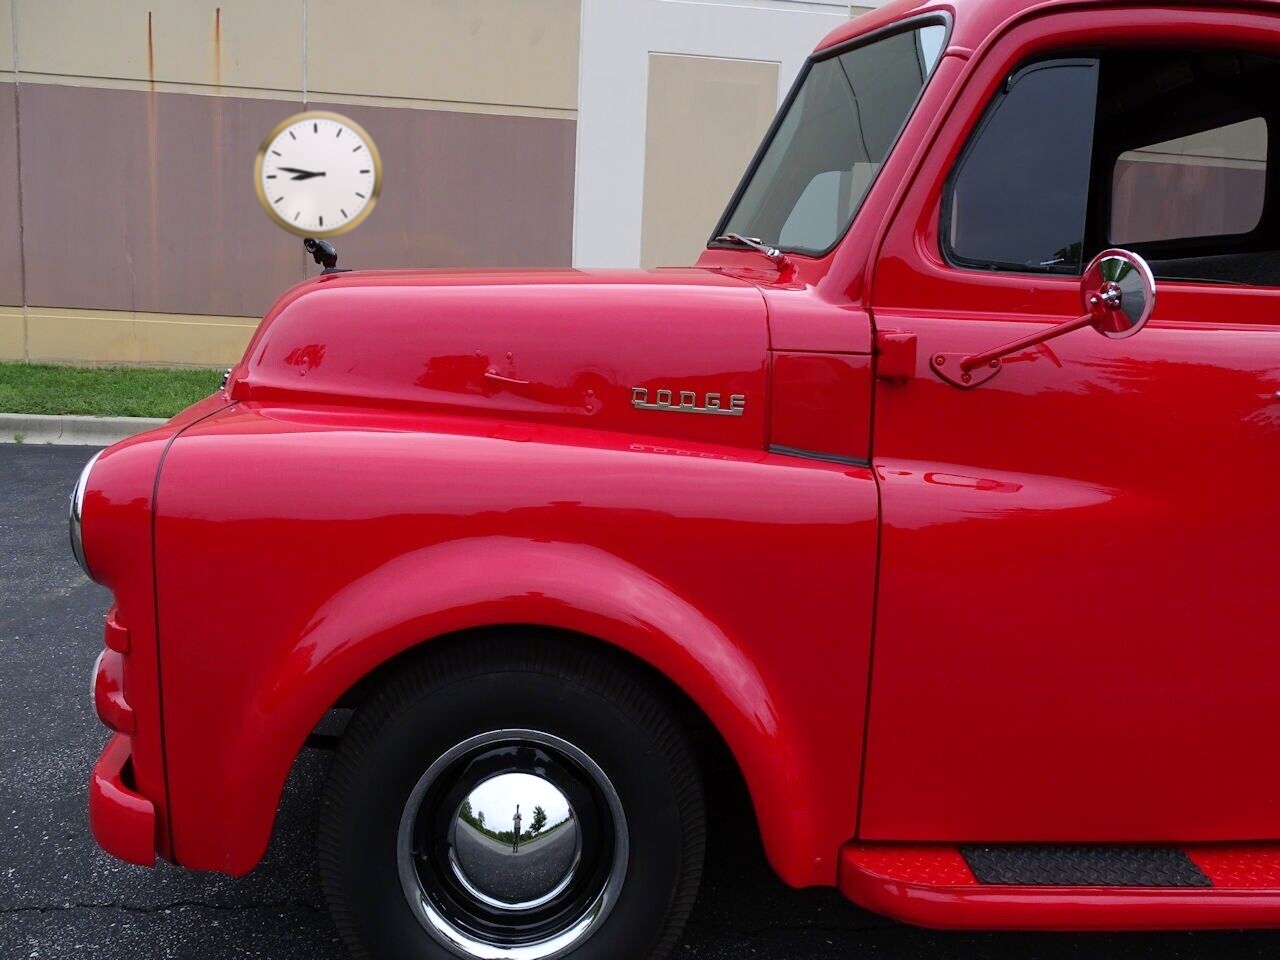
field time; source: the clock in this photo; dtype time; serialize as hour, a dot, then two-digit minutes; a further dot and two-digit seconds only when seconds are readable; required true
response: 8.47
